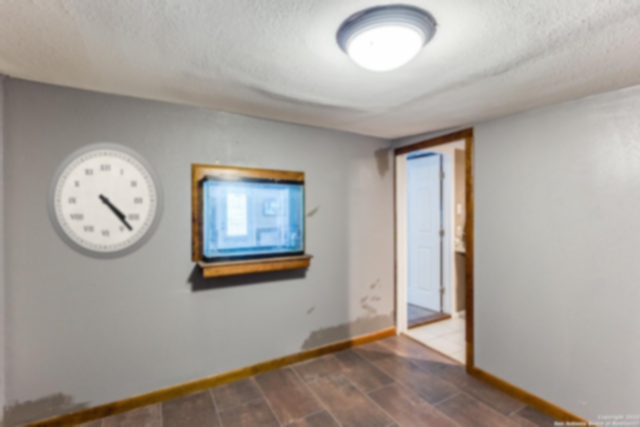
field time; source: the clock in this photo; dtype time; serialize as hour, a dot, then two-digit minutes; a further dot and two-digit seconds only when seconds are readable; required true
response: 4.23
